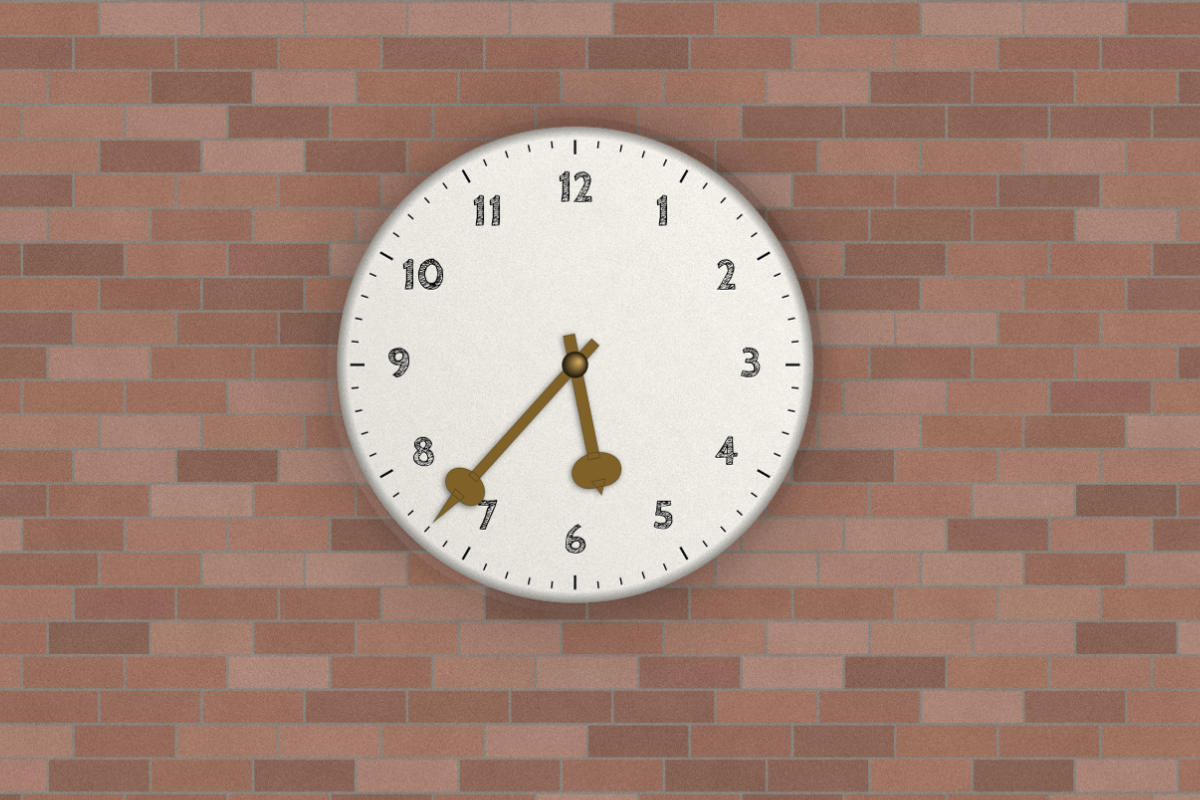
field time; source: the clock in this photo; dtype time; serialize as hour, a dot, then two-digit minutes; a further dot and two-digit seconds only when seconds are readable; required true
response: 5.37
